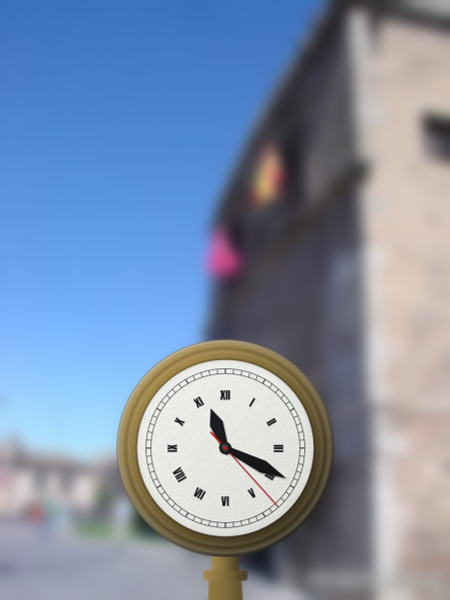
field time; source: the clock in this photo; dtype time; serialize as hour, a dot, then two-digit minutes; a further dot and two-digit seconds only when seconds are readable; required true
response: 11.19.23
